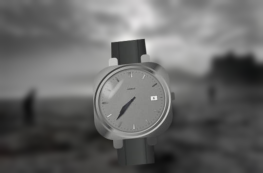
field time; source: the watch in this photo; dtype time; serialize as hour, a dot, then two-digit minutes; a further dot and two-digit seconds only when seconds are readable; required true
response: 7.37
